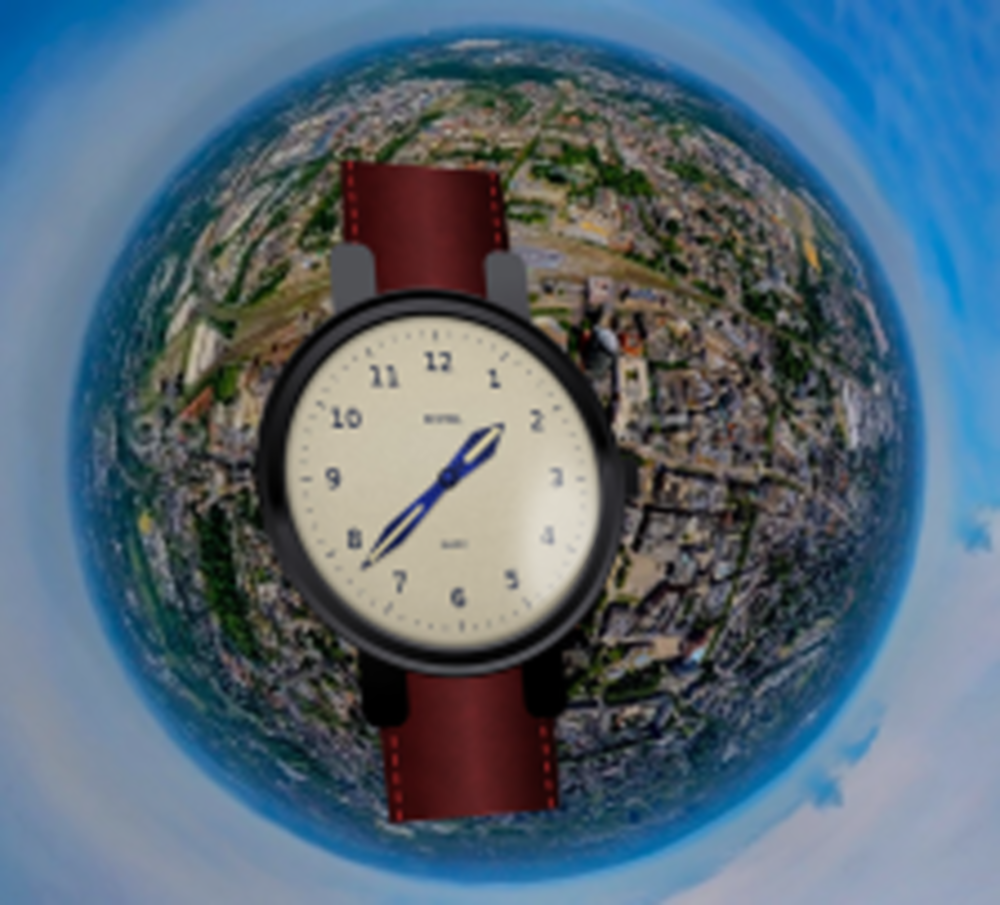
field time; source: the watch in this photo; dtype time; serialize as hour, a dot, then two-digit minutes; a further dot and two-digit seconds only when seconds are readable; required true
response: 1.38
